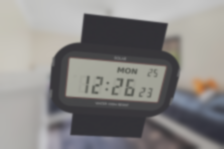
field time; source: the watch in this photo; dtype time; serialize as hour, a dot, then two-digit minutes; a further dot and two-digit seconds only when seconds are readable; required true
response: 12.26.23
